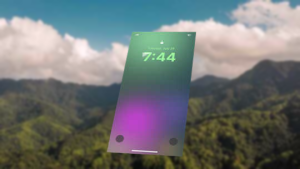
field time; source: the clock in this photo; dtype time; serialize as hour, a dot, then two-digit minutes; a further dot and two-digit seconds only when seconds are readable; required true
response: 7.44
